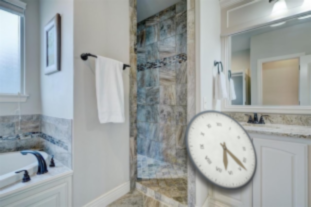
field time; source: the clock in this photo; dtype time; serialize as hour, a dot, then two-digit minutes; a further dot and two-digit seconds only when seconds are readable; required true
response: 6.23
